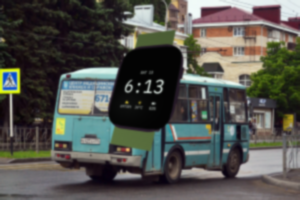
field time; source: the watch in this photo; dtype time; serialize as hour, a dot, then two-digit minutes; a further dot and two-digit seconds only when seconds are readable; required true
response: 6.13
